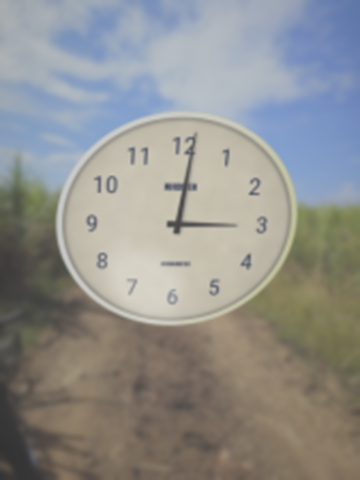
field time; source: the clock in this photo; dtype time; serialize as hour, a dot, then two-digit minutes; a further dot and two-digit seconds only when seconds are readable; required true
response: 3.01
